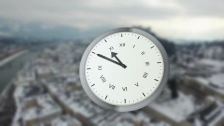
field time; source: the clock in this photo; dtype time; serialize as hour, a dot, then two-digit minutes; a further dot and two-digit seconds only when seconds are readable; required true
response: 10.50
